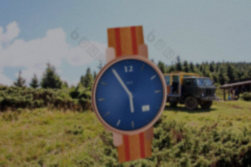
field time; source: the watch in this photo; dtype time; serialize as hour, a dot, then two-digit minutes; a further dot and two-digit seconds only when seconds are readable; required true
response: 5.55
